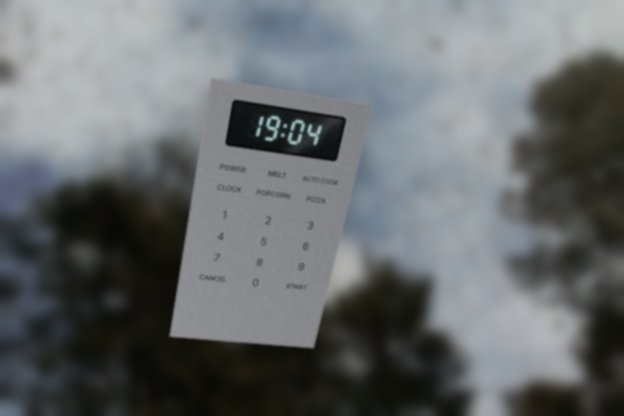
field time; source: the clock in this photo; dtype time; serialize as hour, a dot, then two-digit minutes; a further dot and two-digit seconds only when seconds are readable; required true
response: 19.04
